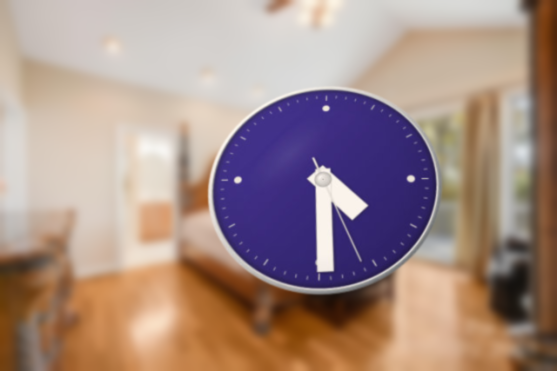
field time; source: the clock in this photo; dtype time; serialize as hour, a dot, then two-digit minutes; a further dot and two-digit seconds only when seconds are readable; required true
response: 4.29.26
